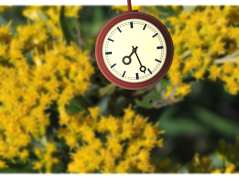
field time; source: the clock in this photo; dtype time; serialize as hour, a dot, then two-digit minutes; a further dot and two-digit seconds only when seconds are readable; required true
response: 7.27
